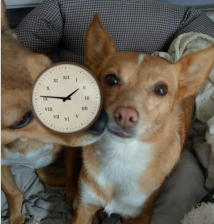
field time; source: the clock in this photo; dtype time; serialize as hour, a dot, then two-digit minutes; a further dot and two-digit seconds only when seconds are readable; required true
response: 1.46
